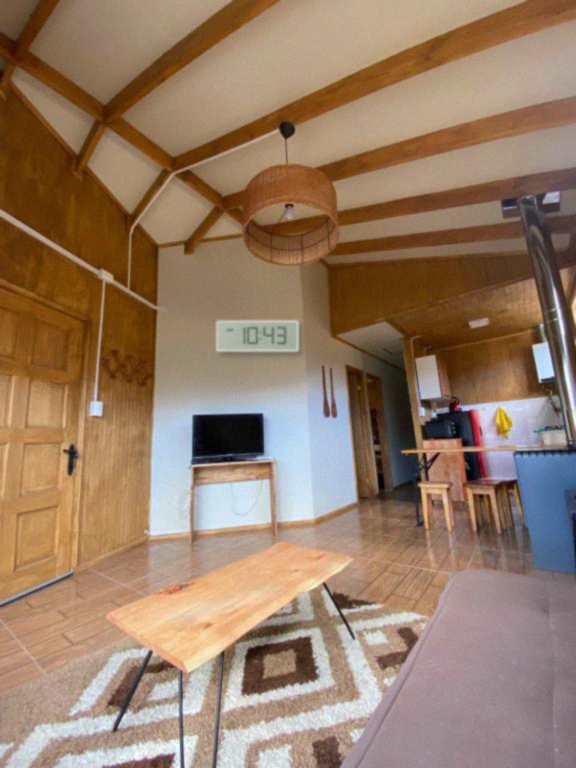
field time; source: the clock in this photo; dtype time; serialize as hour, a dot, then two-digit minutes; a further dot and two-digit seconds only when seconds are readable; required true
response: 10.43
